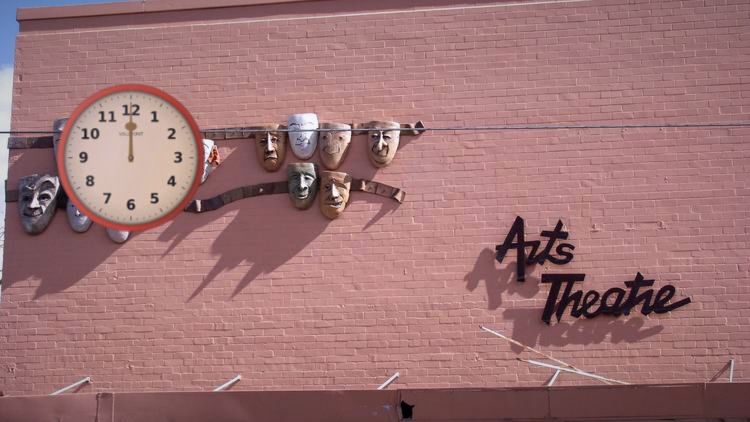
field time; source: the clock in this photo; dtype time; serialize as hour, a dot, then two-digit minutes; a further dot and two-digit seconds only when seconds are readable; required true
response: 12.00
